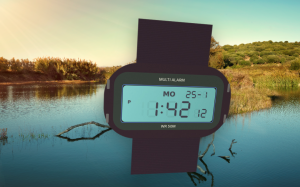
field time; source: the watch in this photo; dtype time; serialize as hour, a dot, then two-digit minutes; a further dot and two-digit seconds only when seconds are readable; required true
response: 1.42.12
